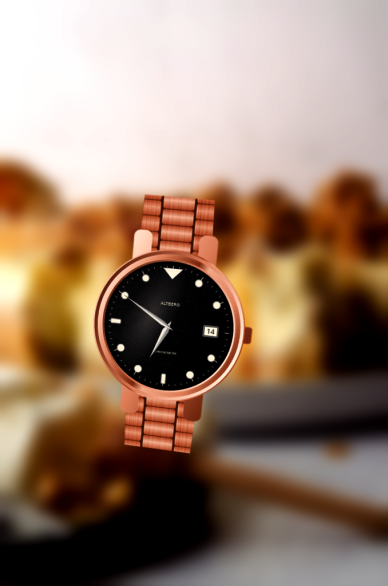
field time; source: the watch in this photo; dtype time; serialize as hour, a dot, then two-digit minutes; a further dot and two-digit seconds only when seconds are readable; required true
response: 6.50
